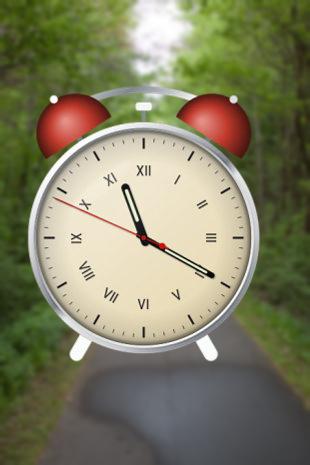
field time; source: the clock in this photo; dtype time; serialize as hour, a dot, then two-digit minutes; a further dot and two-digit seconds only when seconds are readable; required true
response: 11.19.49
